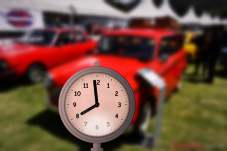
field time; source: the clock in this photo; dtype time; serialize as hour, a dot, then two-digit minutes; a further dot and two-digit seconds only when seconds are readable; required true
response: 7.59
